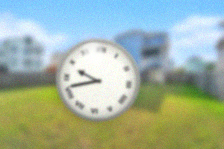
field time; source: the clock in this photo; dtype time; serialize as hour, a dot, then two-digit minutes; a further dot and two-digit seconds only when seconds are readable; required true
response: 9.42
